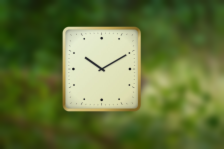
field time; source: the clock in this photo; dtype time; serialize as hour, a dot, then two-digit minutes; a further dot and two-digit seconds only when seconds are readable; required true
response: 10.10
